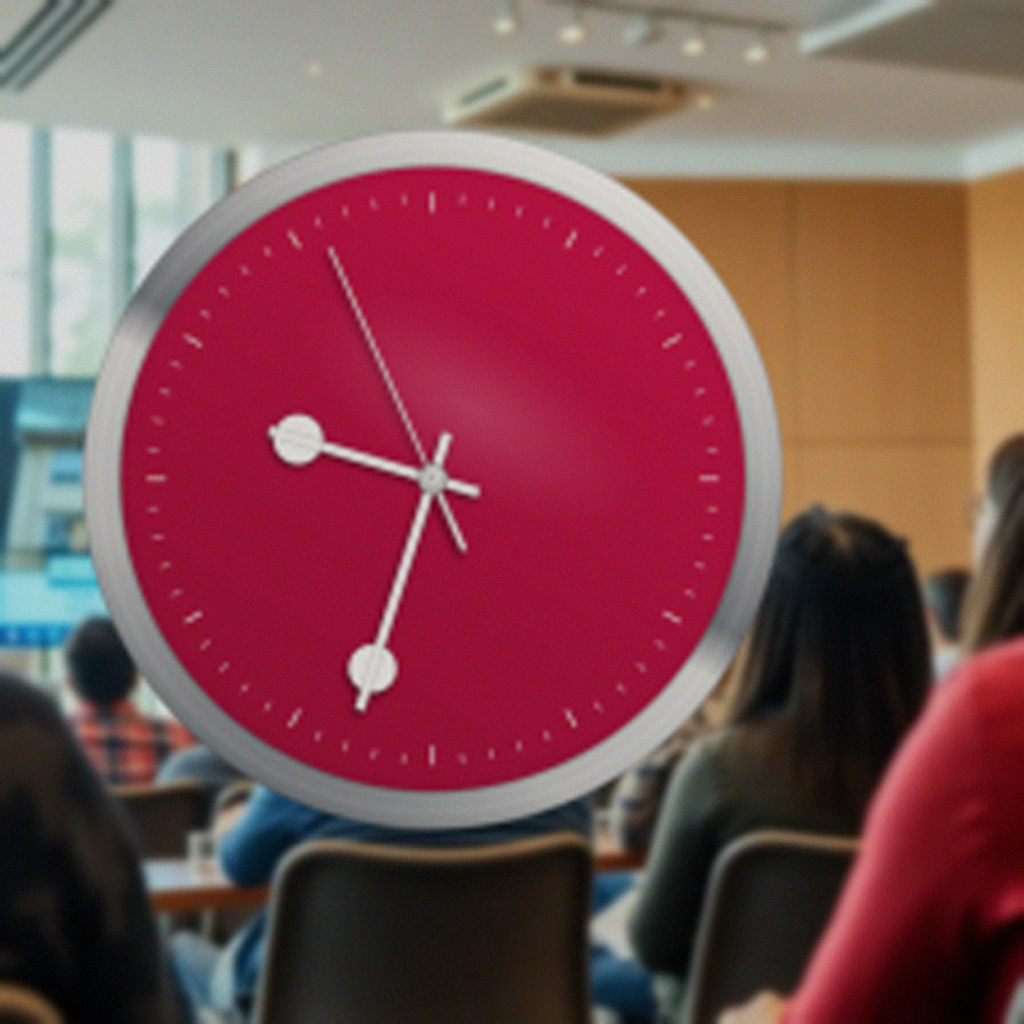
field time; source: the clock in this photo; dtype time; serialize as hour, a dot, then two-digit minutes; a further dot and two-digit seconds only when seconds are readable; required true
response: 9.32.56
